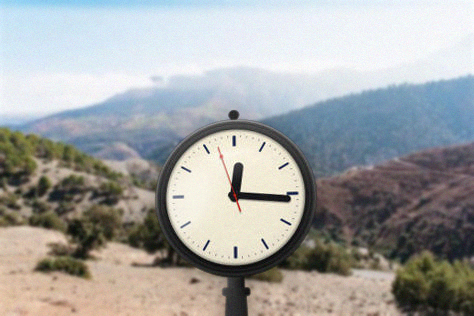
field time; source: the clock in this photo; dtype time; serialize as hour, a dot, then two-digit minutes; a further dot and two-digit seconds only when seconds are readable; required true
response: 12.15.57
